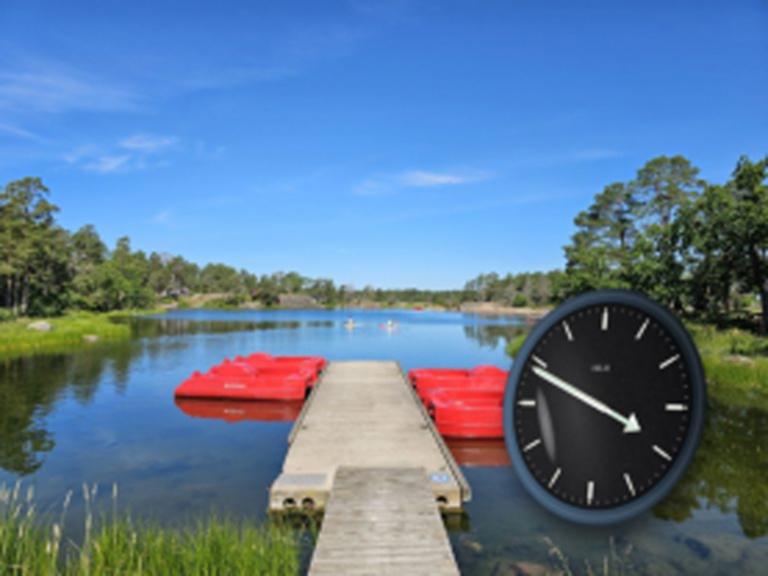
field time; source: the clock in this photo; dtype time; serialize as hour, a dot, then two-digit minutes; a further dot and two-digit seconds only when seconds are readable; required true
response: 3.49
